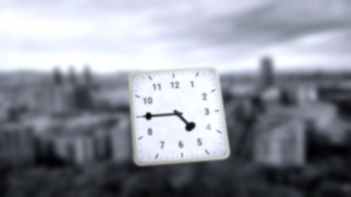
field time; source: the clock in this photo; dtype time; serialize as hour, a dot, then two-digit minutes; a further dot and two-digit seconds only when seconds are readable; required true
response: 4.45
